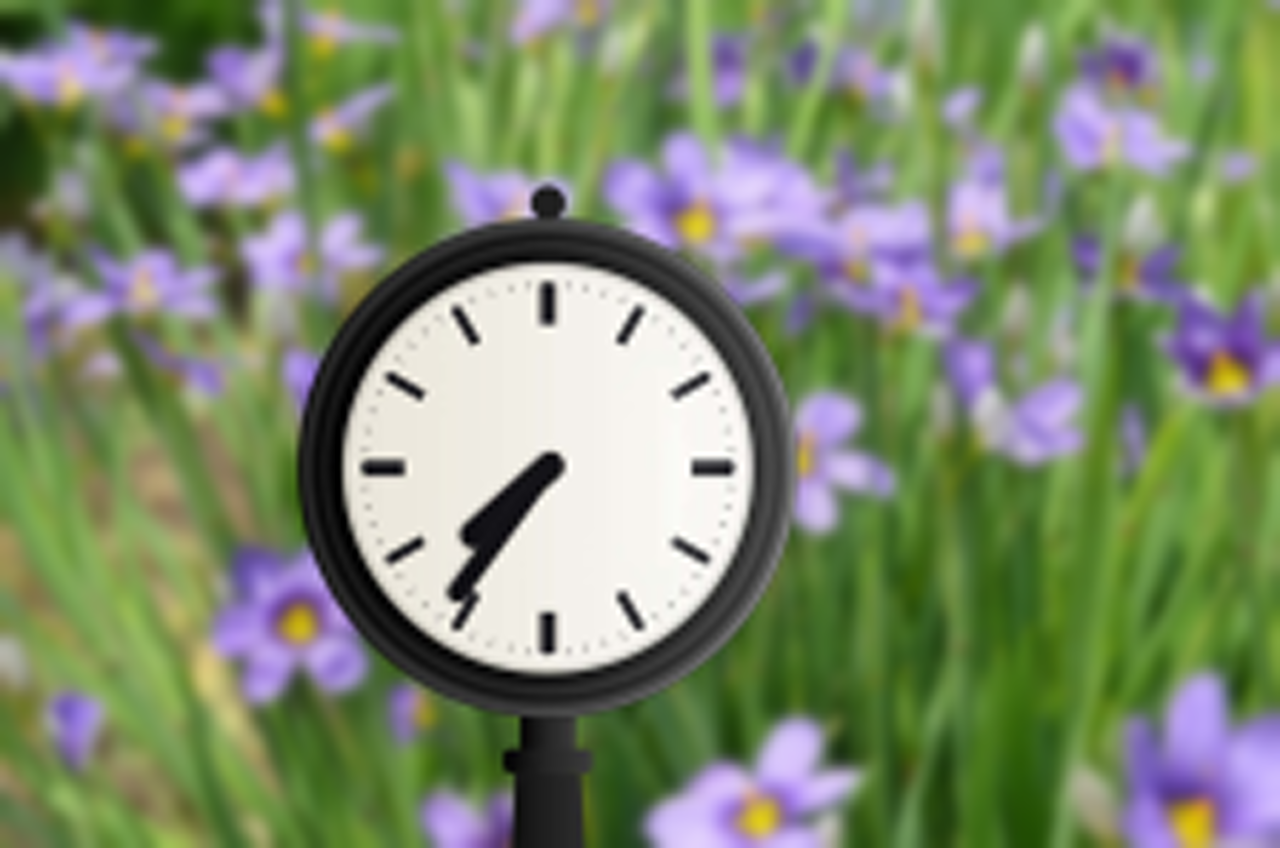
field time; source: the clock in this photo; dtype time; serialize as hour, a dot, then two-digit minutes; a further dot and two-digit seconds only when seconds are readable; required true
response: 7.36
